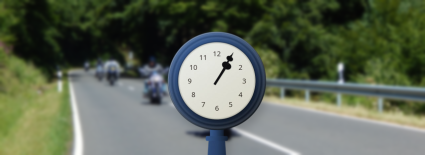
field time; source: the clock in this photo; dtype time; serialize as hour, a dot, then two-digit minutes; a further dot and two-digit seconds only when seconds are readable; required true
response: 1.05
